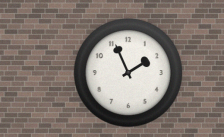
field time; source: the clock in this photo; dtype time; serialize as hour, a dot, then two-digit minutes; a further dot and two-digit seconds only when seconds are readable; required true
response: 1.56
